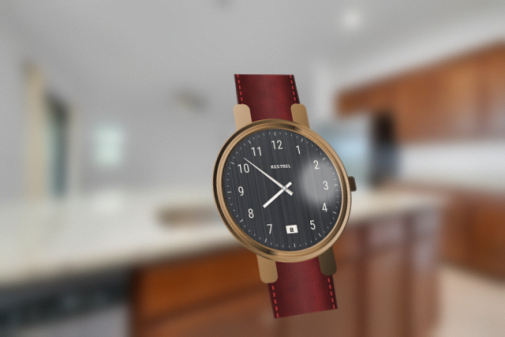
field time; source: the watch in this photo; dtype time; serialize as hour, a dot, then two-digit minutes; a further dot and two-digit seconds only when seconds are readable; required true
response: 7.52
